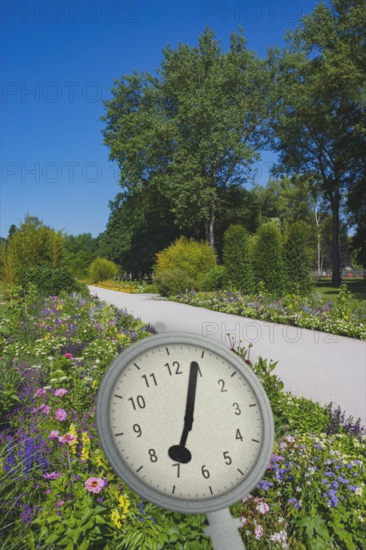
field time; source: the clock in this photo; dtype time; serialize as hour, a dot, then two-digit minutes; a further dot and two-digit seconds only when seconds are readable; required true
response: 7.04
